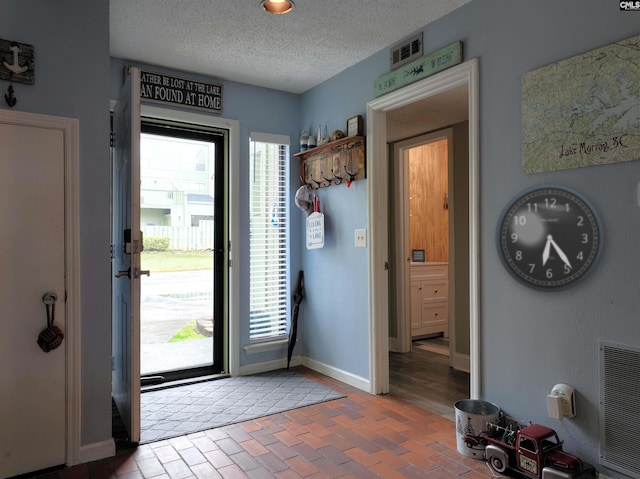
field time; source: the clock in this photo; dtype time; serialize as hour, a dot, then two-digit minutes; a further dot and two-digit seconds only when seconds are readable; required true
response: 6.24
